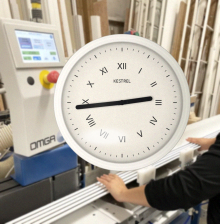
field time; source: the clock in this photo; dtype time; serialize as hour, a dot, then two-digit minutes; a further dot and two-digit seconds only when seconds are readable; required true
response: 2.44
